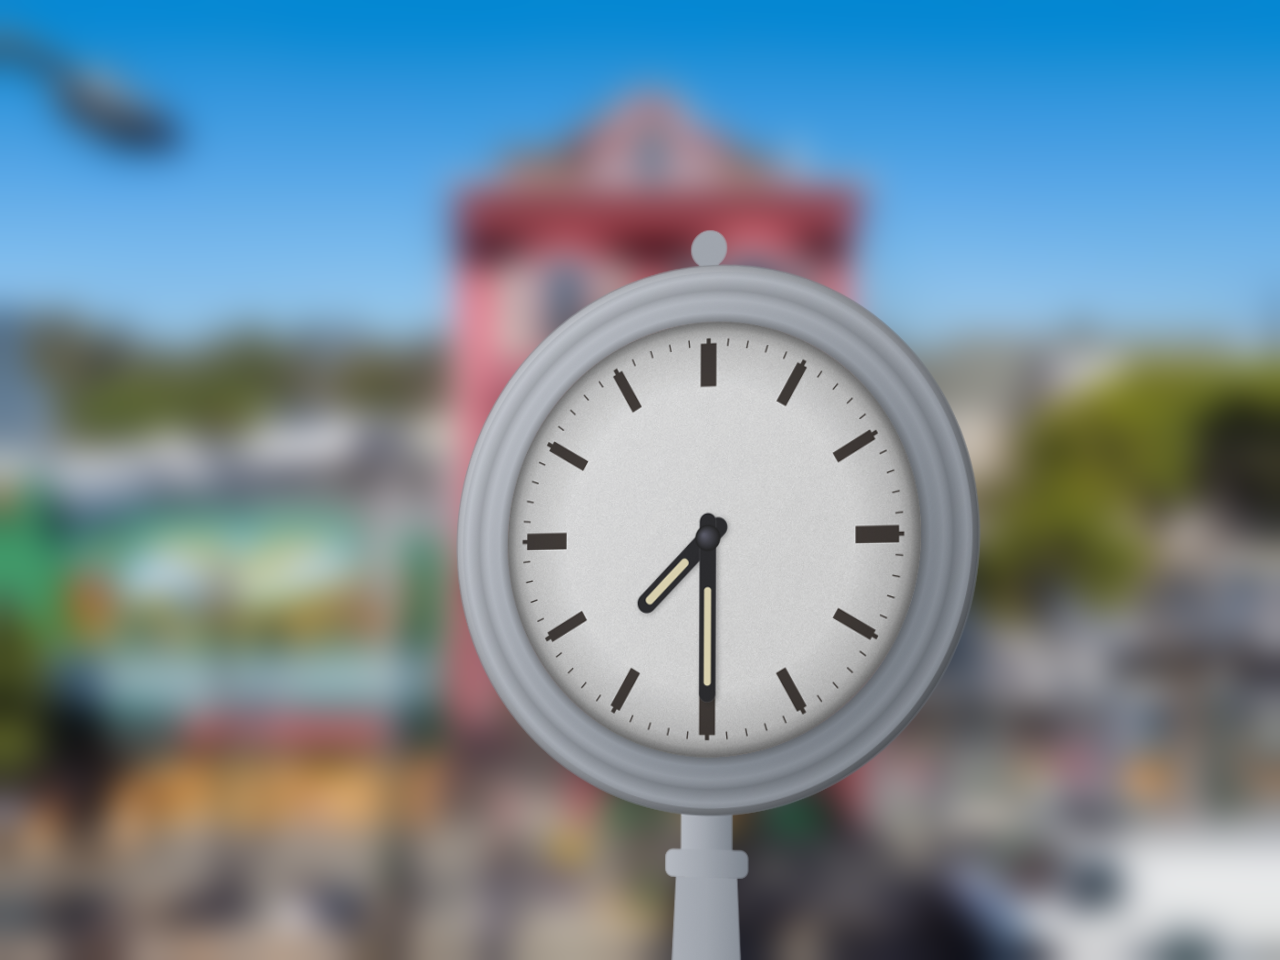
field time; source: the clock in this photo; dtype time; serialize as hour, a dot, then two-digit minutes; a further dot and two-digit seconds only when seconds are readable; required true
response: 7.30
